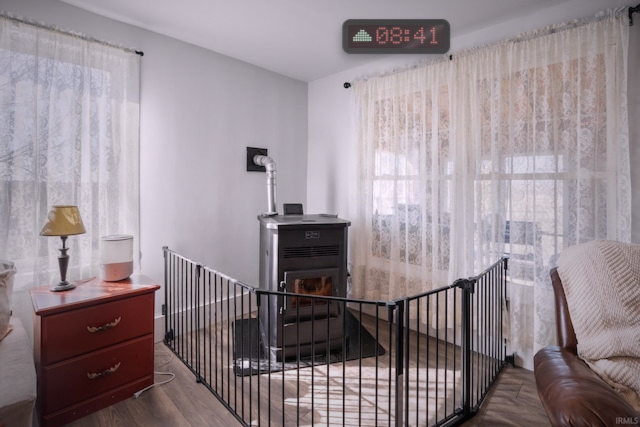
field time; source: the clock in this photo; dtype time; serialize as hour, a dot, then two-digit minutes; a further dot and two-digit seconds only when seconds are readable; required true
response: 8.41
